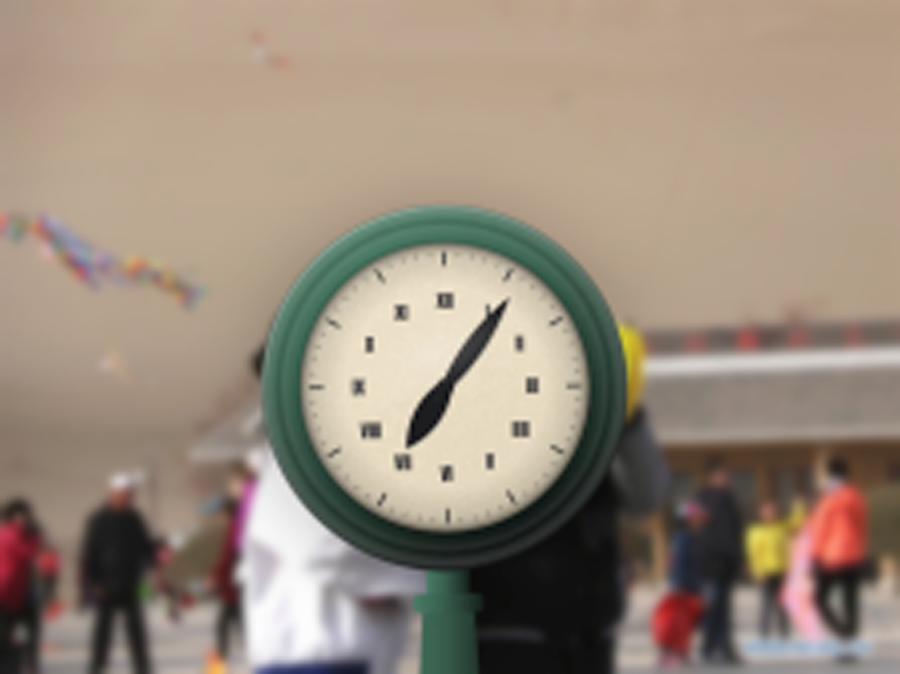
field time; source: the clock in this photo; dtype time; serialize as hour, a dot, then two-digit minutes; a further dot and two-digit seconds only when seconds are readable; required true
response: 7.06
